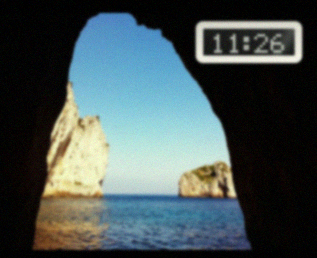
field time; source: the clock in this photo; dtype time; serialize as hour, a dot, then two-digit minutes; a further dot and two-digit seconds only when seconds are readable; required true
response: 11.26
